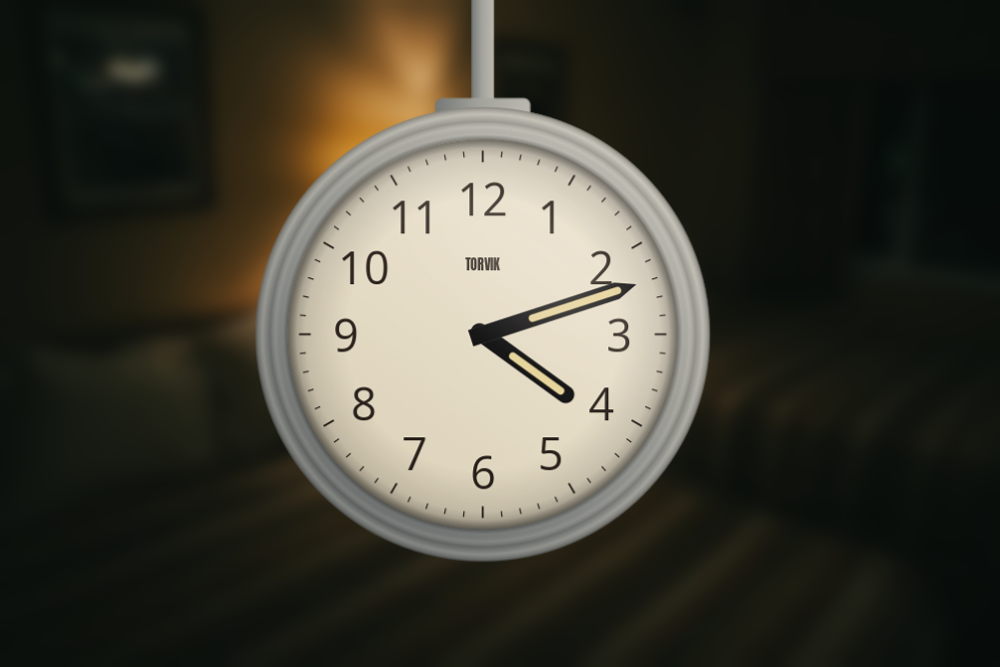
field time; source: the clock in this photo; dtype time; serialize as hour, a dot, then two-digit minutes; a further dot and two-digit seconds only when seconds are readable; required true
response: 4.12
